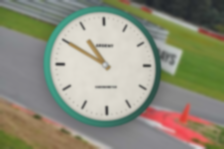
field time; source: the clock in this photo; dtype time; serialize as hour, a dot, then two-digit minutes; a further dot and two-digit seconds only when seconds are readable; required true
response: 10.50
